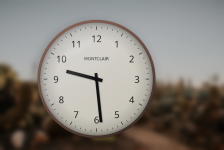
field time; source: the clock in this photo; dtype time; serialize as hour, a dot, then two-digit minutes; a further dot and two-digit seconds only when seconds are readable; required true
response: 9.29
